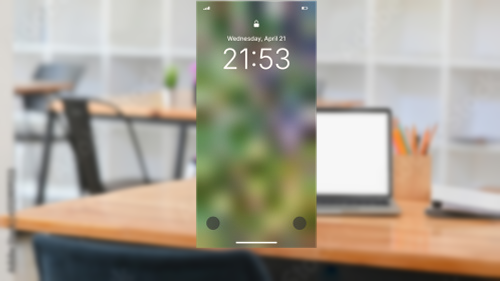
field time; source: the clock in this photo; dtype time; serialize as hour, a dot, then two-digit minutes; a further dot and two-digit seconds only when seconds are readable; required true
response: 21.53
